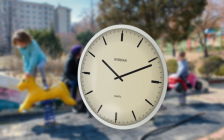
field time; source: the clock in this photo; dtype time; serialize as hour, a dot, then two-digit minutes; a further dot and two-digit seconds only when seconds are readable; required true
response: 10.11
